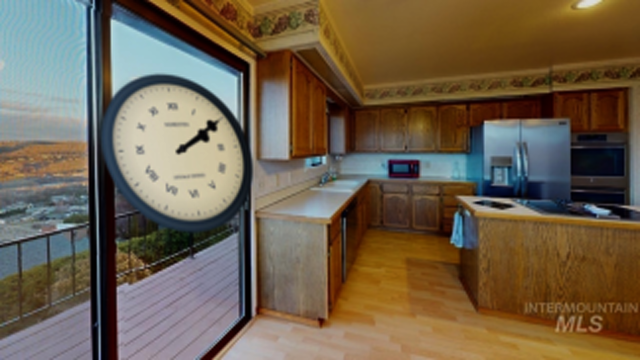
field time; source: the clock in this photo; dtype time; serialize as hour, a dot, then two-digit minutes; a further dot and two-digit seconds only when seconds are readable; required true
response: 2.10
